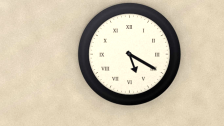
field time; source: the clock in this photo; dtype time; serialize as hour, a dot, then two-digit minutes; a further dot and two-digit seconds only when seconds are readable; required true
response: 5.20
